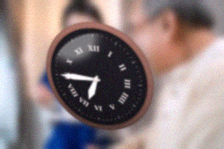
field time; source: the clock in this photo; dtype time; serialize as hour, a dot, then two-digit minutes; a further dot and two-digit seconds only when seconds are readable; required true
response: 6.45
